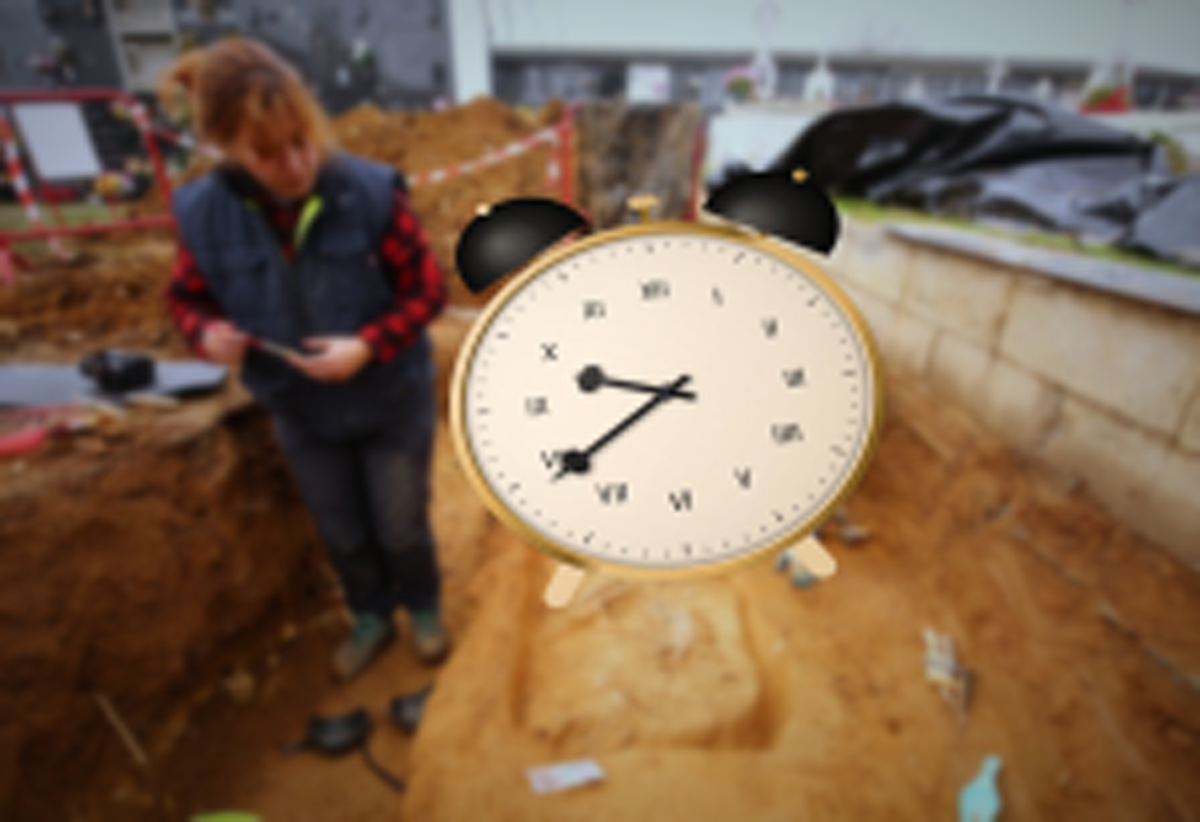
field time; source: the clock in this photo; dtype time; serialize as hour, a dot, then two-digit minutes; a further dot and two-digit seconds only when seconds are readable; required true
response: 9.39
